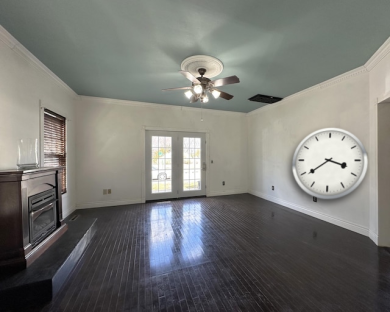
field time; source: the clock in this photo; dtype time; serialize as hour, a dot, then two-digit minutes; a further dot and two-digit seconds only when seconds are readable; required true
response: 3.39
